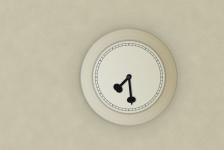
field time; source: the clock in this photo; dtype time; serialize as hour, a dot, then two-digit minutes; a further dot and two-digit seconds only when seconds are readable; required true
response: 7.29
